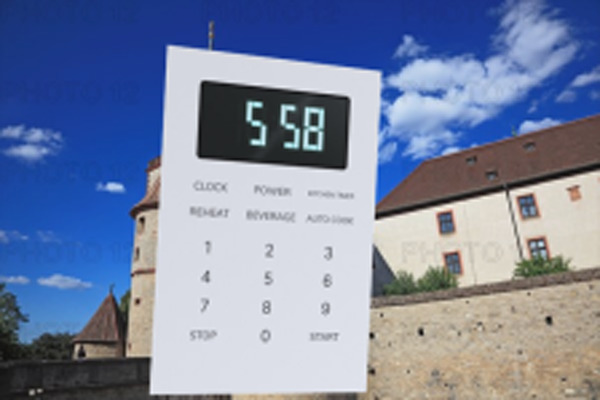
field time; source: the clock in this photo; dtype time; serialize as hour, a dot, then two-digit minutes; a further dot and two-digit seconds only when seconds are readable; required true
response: 5.58
